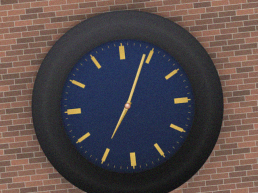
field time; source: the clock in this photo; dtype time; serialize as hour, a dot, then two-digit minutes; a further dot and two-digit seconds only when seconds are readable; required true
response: 7.04
